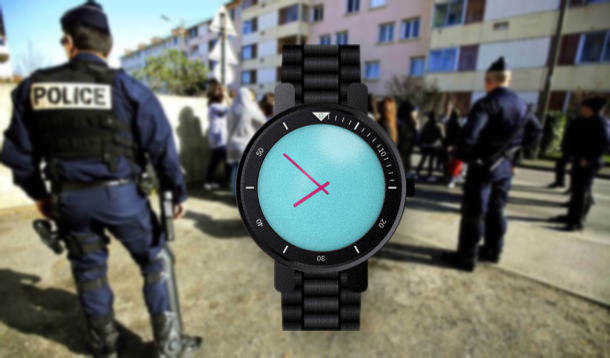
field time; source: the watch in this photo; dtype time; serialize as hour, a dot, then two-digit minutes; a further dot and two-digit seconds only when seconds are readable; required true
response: 7.52
